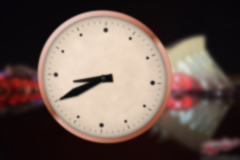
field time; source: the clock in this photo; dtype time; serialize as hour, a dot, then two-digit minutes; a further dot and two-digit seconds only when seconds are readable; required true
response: 8.40
